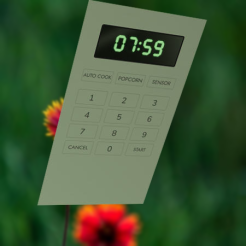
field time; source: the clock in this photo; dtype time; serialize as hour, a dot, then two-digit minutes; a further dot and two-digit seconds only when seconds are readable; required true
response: 7.59
